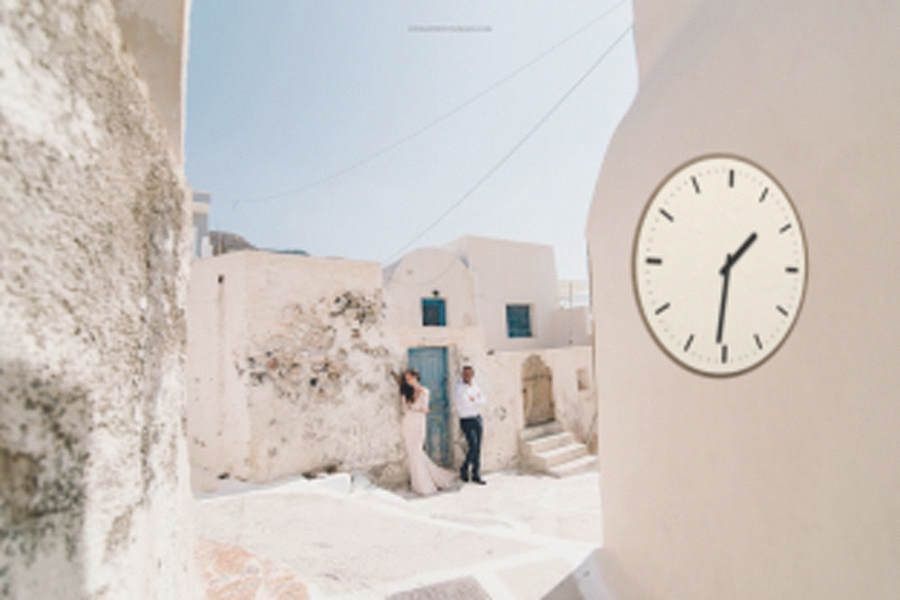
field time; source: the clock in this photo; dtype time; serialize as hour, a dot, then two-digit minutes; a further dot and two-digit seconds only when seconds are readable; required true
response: 1.31
